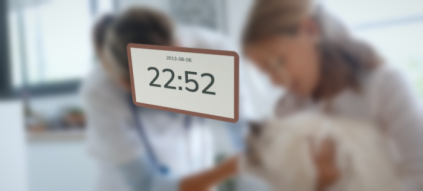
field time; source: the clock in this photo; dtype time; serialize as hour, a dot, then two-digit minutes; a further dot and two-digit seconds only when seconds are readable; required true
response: 22.52
